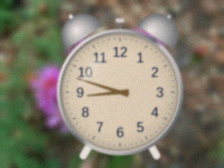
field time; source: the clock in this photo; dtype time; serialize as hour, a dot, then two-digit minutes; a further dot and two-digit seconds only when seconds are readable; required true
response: 8.48
